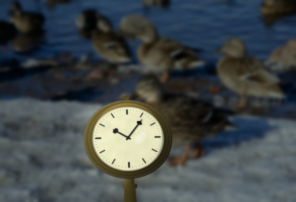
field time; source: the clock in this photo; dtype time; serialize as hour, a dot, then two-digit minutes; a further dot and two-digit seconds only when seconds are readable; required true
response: 10.06
